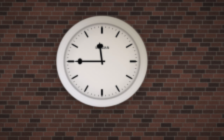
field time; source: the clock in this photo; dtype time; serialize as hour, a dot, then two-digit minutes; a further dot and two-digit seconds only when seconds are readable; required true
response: 11.45
